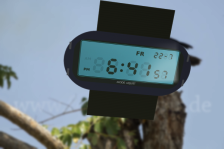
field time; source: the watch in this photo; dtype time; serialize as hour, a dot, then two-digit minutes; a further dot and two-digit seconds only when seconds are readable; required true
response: 6.41.57
